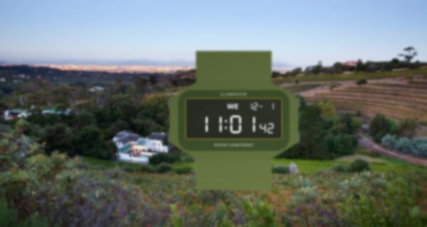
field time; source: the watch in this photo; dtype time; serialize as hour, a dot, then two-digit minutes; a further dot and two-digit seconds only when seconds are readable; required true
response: 11.01
